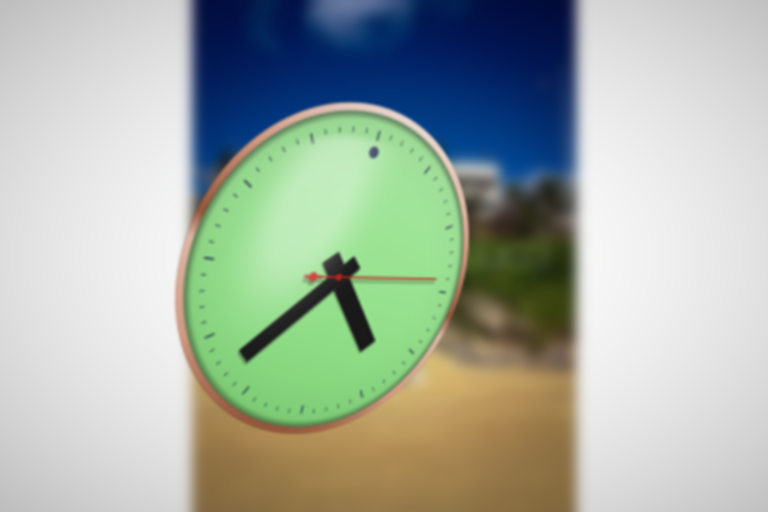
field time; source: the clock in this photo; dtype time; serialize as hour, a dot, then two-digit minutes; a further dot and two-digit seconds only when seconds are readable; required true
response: 4.37.14
